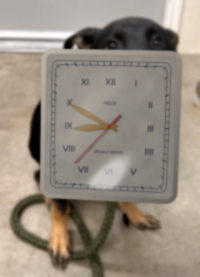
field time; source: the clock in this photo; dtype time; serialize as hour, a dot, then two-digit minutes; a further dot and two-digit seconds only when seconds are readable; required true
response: 8.49.37
